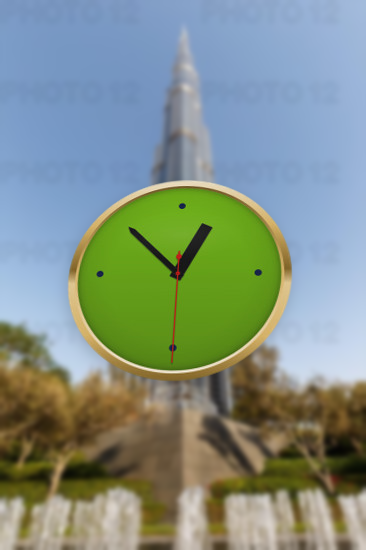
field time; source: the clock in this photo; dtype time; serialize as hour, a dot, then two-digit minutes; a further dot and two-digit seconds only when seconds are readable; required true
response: 12.52.30
